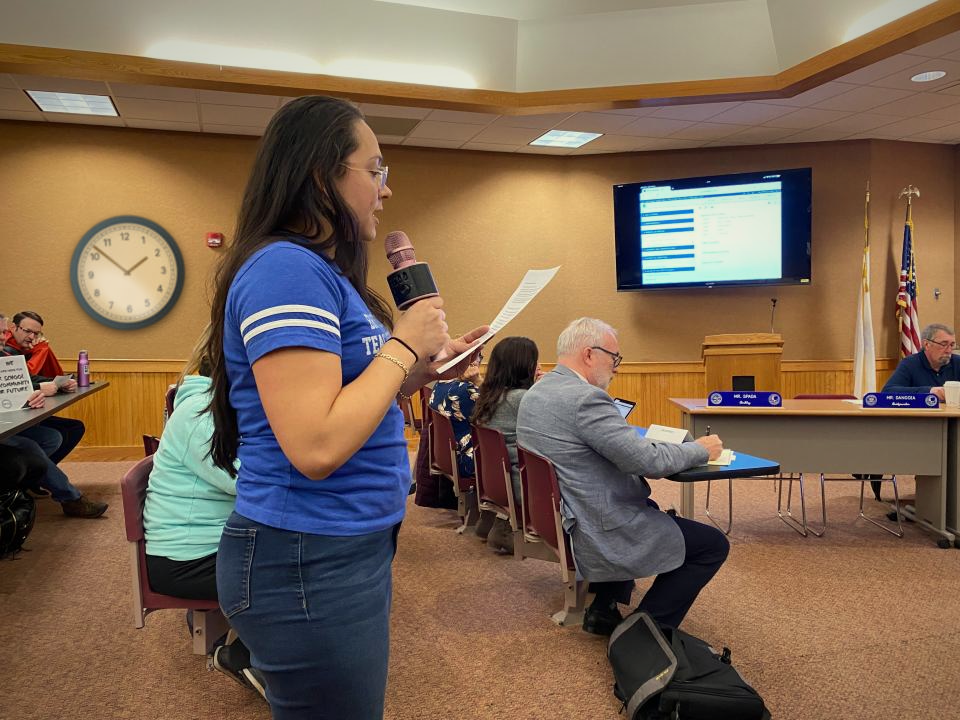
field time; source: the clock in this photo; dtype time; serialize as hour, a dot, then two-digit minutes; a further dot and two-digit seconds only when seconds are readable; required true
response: 1.52
